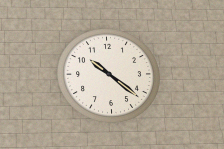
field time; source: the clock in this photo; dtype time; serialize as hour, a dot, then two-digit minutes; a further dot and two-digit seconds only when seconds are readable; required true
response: 10.22
